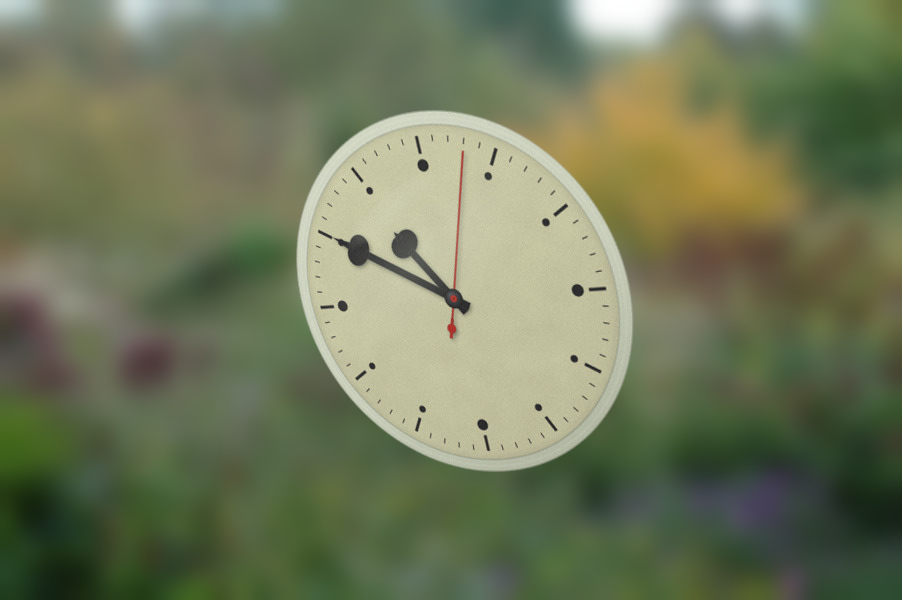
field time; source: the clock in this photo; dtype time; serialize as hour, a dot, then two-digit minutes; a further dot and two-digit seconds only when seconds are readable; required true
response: 10.50.03
